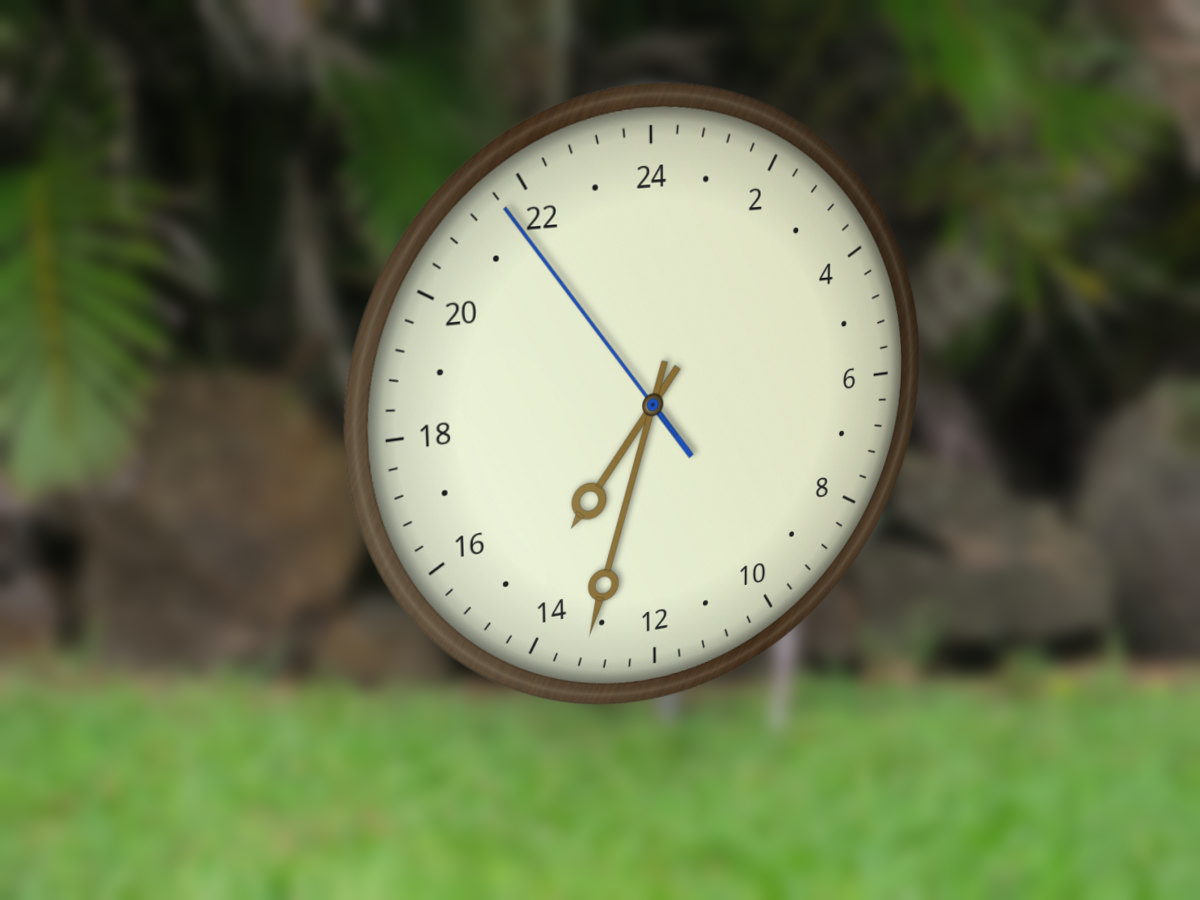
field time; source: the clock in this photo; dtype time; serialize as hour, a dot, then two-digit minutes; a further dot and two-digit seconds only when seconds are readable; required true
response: 14.32.54
